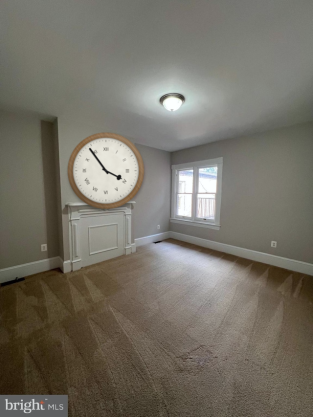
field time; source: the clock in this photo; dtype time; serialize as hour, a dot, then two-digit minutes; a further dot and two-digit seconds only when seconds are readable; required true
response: 3.54
